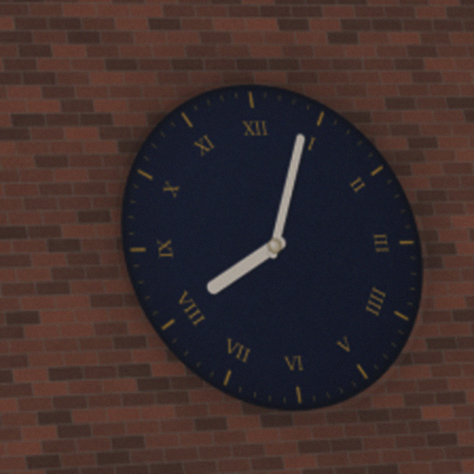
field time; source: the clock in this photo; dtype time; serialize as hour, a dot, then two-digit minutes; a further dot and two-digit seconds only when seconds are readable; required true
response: 8.04
